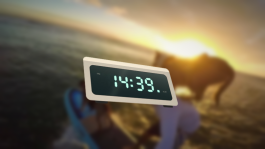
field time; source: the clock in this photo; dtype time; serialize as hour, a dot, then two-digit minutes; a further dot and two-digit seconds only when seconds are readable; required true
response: 14.39
